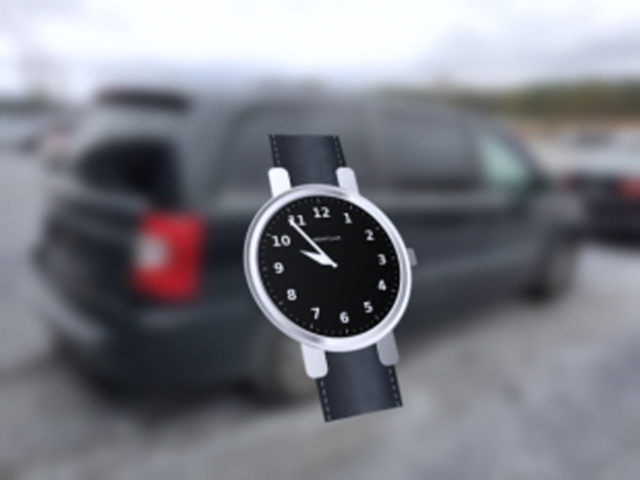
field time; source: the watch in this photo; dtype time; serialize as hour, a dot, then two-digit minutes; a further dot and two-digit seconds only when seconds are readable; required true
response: 9.54
